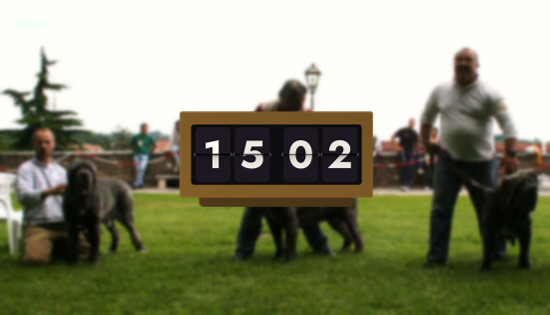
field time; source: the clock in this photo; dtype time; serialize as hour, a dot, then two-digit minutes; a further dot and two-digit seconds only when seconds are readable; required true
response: 15.02
